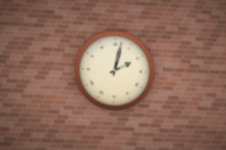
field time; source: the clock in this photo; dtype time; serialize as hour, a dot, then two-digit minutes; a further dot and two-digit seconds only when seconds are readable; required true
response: 2.02
